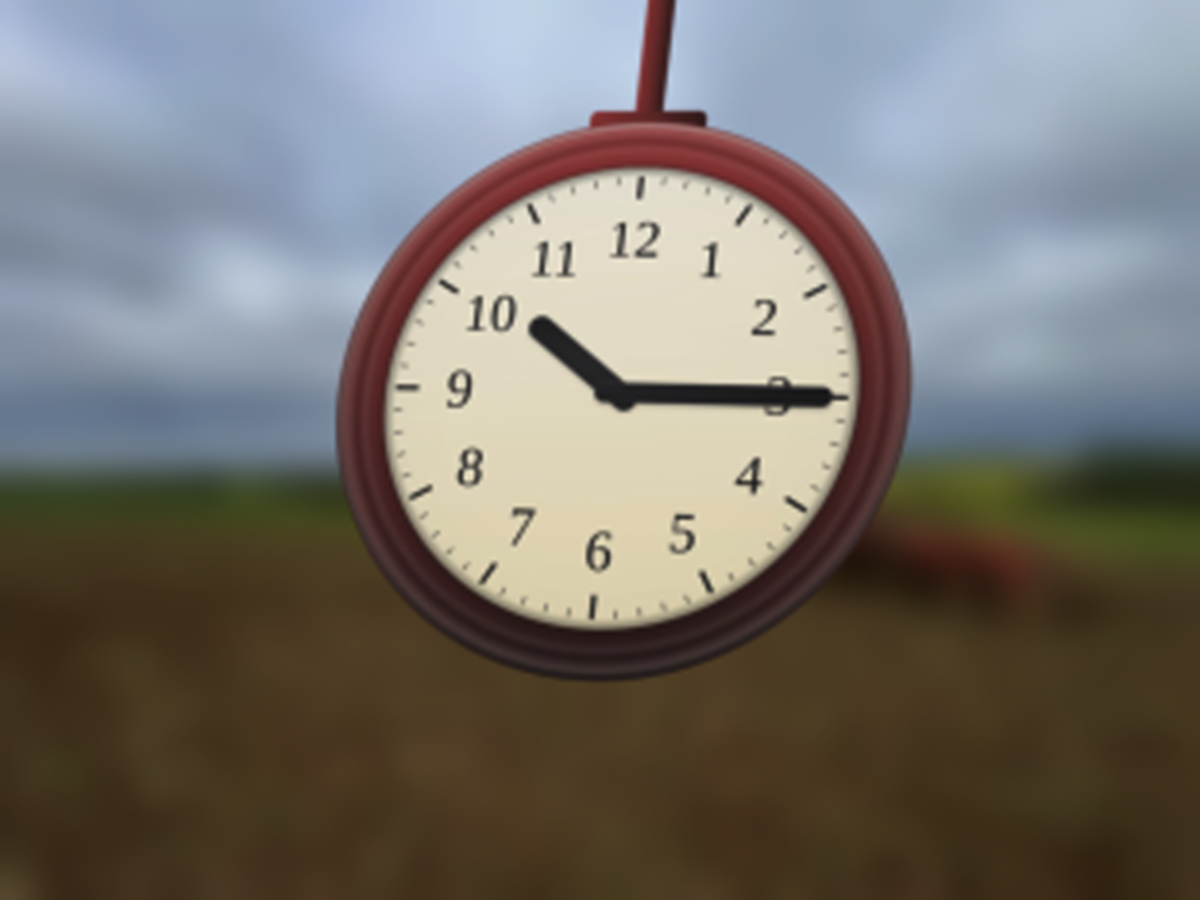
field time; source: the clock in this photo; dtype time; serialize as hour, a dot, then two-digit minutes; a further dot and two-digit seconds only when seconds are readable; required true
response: 10.15
